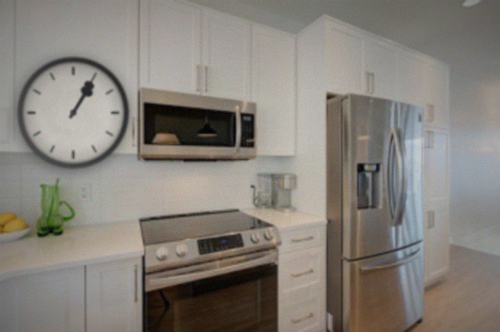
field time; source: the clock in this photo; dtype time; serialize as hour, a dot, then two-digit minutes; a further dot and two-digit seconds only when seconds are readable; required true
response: 1.05
